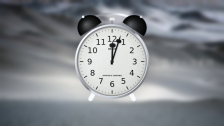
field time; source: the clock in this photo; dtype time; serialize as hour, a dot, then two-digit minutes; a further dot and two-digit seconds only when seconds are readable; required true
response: 12.03
